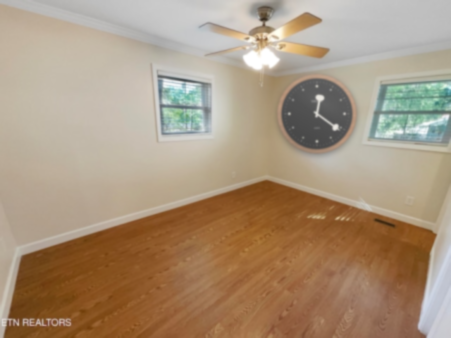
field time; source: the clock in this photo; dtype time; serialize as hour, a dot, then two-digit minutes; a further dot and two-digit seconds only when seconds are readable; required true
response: 12.21
